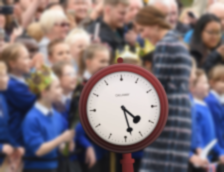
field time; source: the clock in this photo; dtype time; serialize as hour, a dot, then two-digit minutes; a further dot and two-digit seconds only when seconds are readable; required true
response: 4.28
